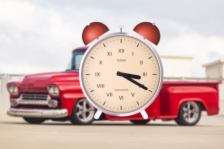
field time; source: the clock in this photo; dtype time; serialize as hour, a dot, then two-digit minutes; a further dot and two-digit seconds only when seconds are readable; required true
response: 3.20
